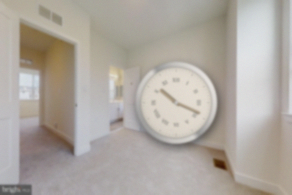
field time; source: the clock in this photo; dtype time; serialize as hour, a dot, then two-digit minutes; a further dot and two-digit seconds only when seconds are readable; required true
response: 10.19
